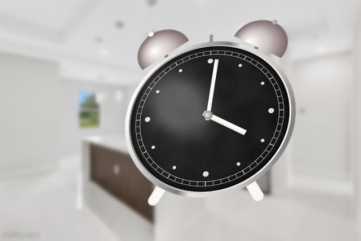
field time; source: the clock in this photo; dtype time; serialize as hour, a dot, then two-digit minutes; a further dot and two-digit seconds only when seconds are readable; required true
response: 4.01
